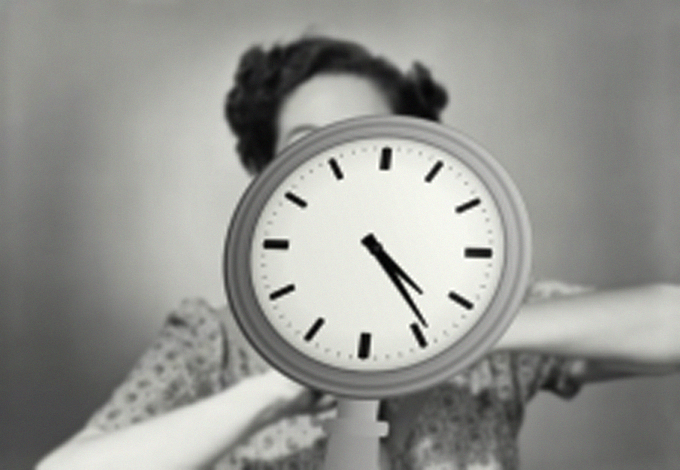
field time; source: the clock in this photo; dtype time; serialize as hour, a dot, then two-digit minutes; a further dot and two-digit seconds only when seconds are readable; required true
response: 4.24
